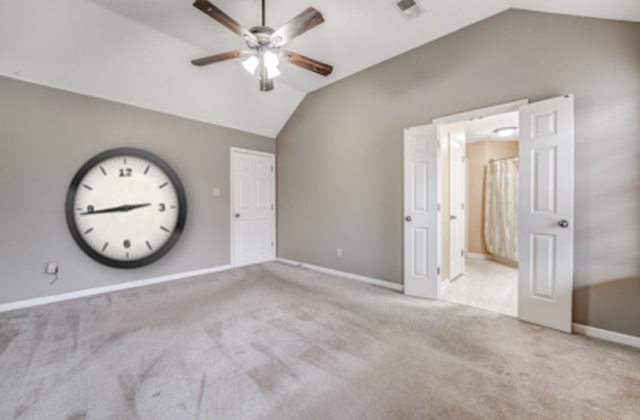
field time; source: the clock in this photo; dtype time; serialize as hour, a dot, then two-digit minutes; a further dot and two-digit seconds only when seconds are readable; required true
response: 2.44
